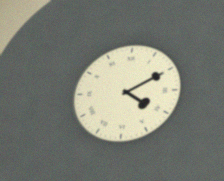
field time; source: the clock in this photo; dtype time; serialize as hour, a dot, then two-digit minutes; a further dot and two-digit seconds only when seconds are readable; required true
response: 4.10
